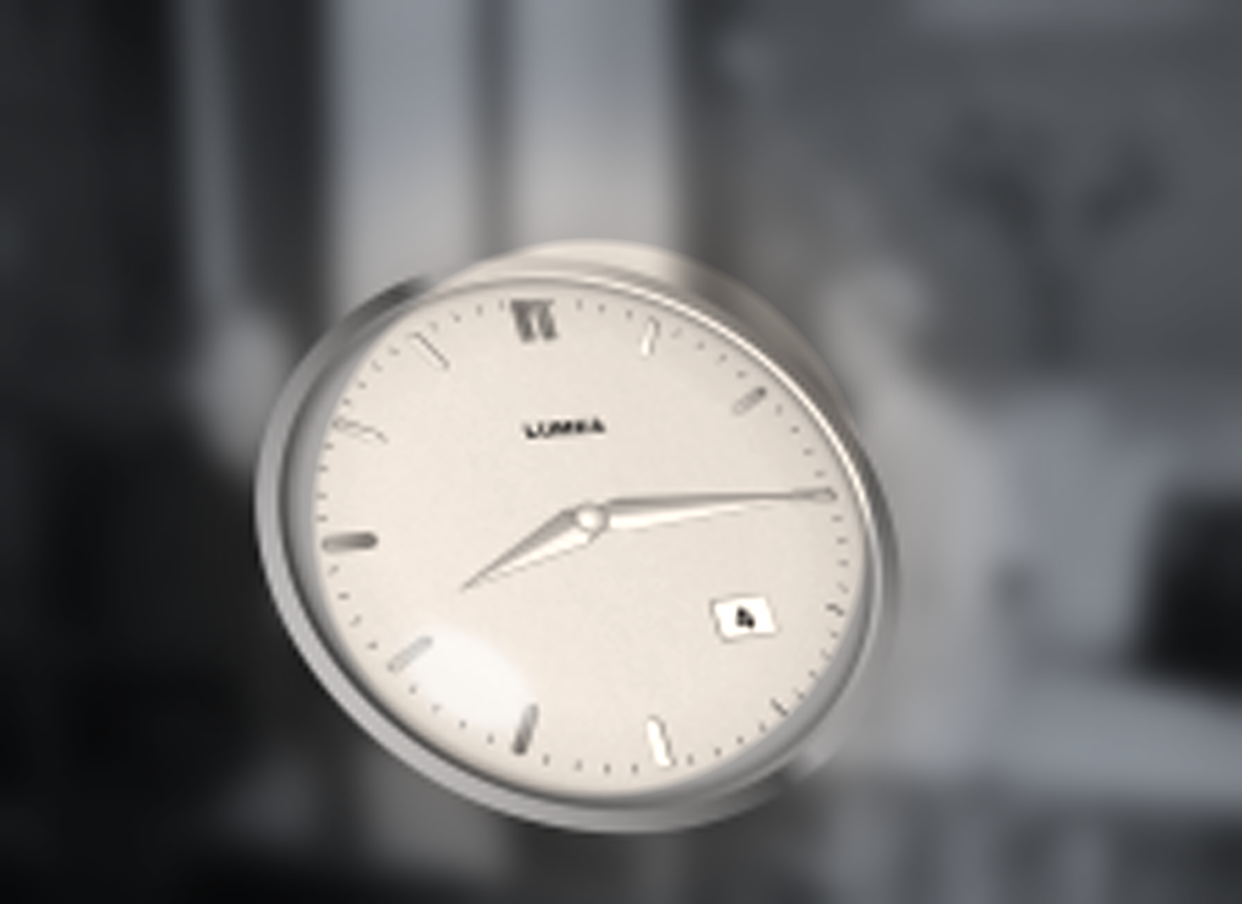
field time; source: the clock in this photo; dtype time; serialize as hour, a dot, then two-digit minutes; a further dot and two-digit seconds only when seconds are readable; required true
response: 8.15
